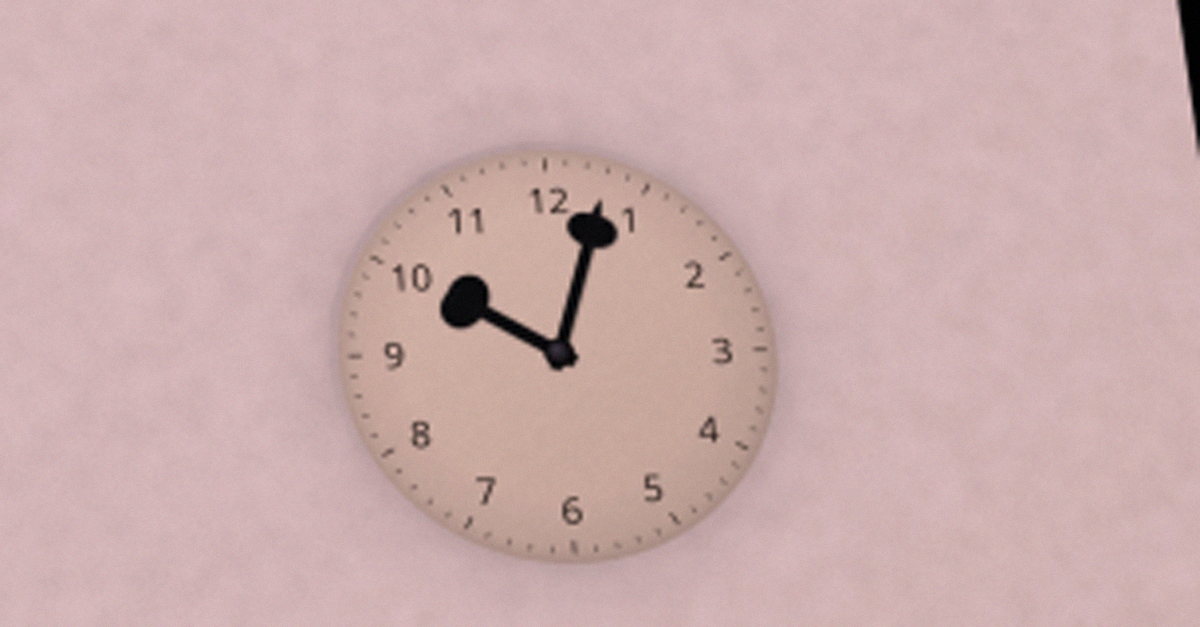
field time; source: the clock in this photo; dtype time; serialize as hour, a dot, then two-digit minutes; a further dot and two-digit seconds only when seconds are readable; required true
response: 10.03
